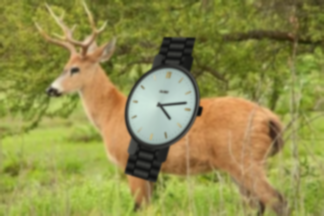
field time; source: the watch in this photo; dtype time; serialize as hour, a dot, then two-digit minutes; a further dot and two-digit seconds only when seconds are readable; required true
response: 4.13
